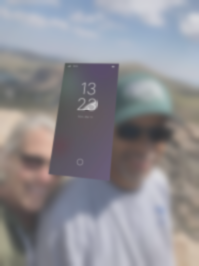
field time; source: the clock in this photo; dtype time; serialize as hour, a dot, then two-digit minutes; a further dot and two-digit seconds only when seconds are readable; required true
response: 13.23
